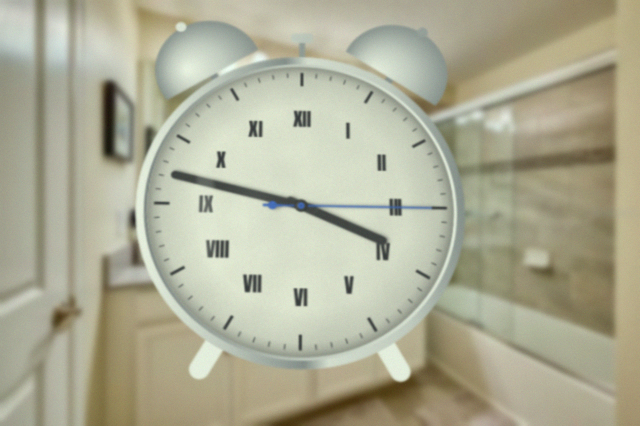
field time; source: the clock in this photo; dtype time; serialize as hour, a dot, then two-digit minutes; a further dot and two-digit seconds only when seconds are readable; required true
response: 3.47.15
